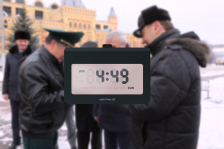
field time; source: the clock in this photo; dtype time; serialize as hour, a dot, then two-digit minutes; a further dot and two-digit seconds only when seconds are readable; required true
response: 4.49
